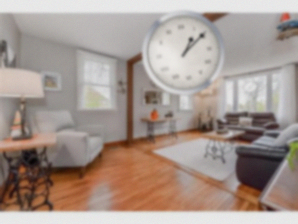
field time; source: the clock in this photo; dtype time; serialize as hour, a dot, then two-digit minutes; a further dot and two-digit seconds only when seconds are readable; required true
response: 1.09
